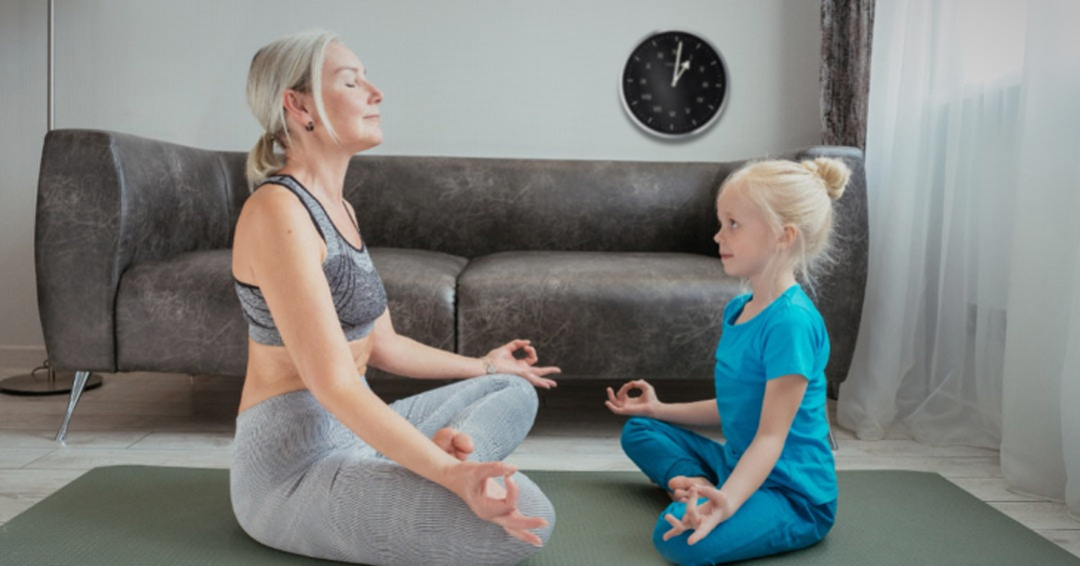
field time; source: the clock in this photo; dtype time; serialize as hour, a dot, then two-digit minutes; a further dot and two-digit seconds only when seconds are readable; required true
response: 1.01
